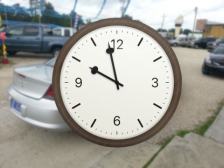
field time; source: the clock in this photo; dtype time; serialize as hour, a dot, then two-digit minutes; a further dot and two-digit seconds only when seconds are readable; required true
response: 9.58
